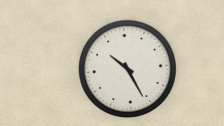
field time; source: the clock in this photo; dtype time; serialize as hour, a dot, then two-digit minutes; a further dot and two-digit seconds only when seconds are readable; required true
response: 10.26
